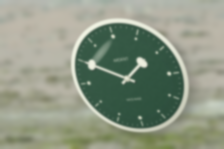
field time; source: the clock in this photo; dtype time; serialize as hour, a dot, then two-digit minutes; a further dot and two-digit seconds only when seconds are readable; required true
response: 1.50
